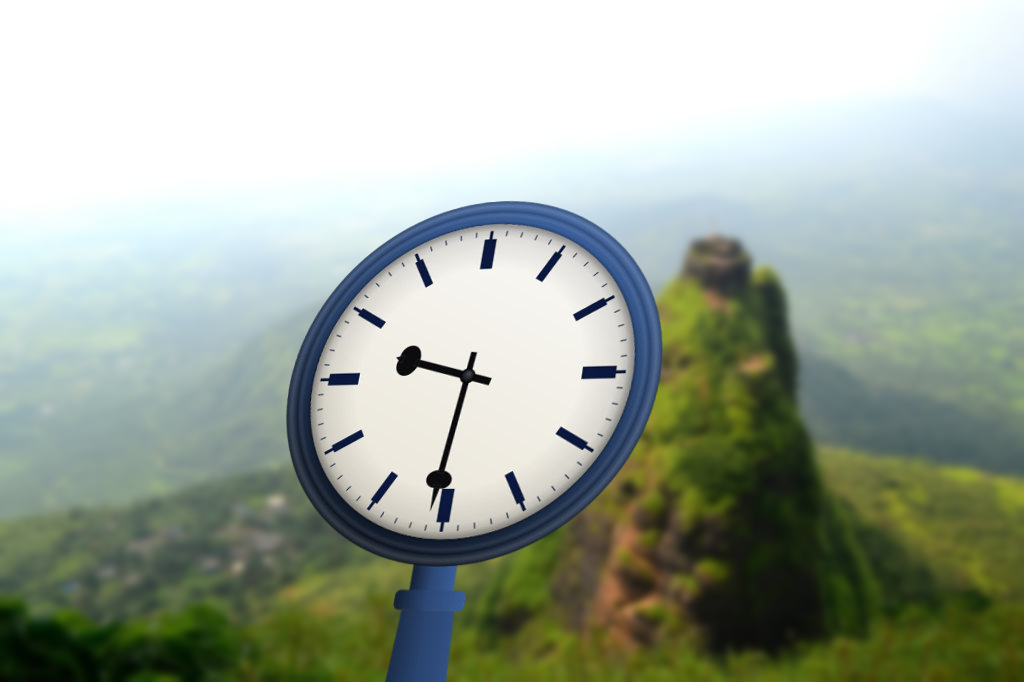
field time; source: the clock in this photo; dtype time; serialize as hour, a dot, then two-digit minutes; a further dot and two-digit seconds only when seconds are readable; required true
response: 9.31
